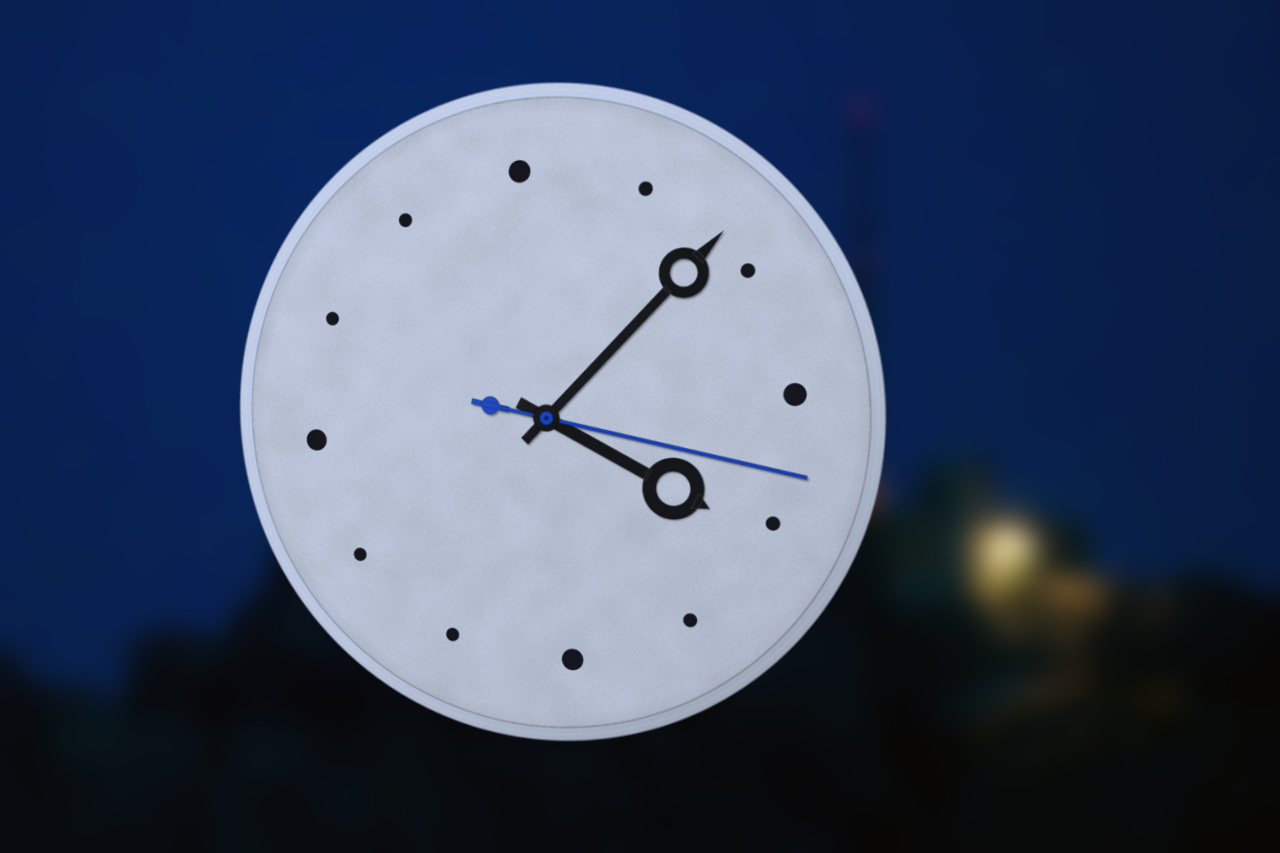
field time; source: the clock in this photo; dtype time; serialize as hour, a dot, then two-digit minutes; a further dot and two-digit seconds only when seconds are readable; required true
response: 4.08.18
